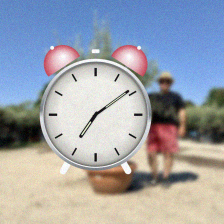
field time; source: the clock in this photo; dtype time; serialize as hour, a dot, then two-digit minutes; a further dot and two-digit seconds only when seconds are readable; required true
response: 7.09
